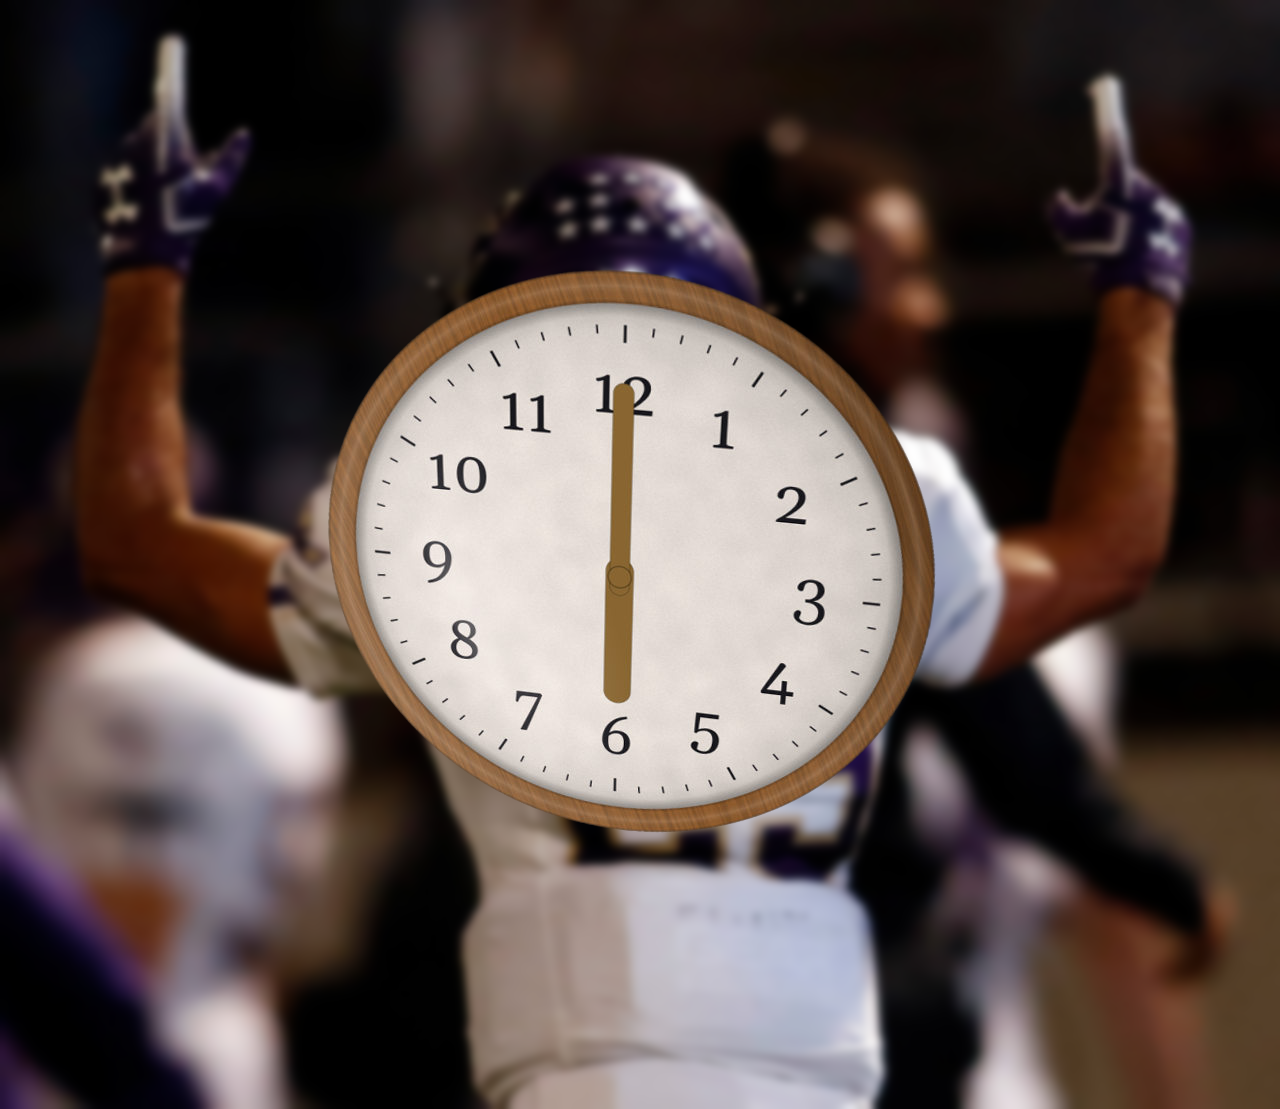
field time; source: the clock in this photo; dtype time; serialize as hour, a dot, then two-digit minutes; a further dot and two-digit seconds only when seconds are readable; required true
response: 6.00
